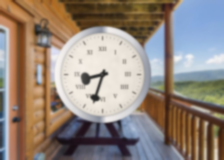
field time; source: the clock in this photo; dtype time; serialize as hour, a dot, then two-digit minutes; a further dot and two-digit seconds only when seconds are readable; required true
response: 8.33
